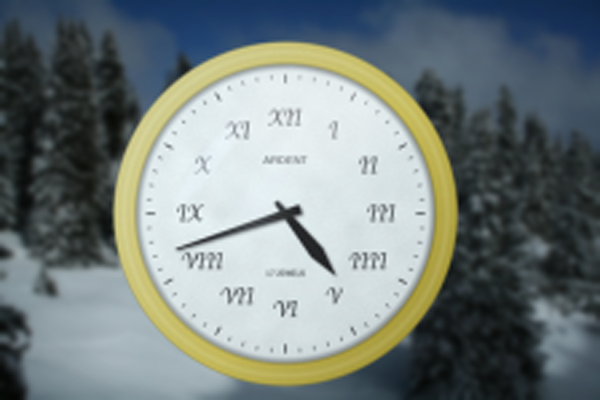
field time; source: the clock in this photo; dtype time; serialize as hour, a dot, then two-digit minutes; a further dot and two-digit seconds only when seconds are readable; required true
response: 4.42
